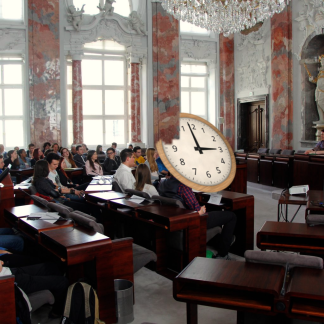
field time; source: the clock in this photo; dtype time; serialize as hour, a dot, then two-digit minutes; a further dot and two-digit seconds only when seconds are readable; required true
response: 2.59
